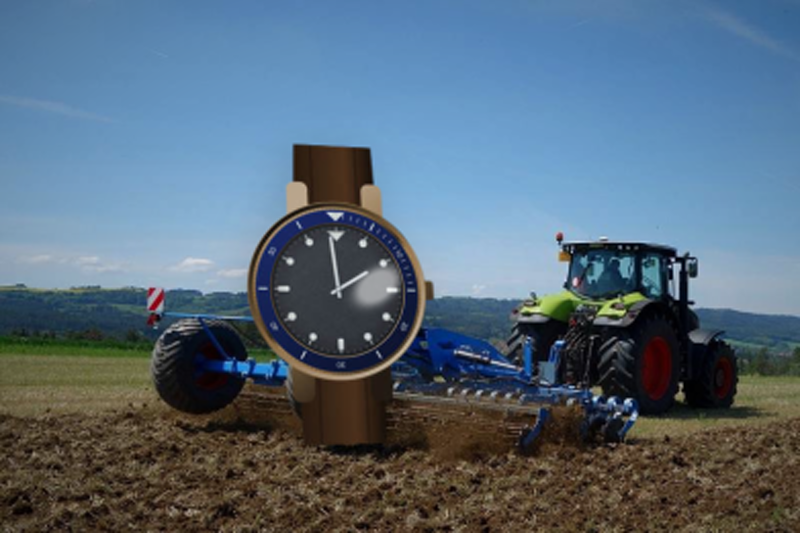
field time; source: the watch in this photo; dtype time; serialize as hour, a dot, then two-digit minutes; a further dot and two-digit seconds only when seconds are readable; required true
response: 1.59
